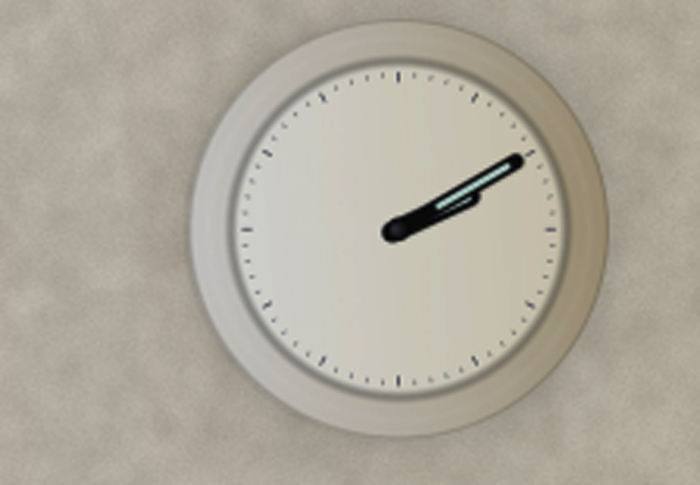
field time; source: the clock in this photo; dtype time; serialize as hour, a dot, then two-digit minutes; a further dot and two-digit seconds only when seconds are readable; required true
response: 2.10
